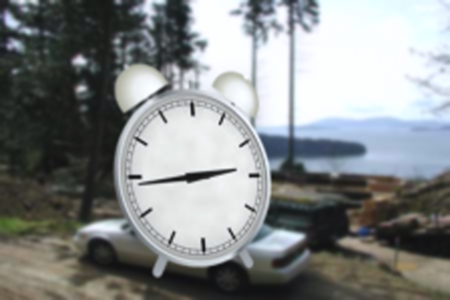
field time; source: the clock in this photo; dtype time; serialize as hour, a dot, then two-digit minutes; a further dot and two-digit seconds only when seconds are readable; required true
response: 2.44
